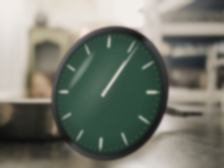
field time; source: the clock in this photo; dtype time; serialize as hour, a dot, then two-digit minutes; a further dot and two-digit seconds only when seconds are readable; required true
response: 1.06
